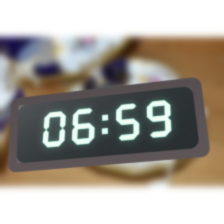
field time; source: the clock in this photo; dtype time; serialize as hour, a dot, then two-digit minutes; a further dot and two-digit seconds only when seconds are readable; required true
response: 6.59
